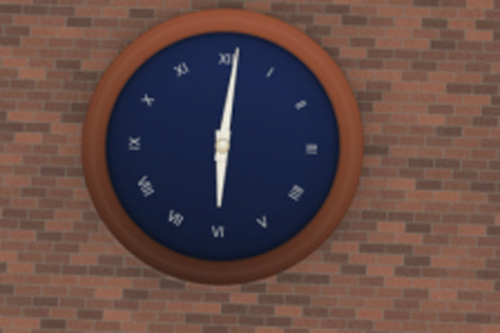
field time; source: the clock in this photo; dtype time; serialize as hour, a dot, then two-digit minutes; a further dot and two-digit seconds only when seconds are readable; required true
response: 6.01
